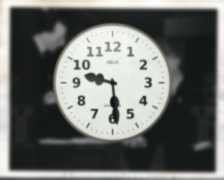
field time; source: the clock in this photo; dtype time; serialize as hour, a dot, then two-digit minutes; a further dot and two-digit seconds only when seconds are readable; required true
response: 9.29
